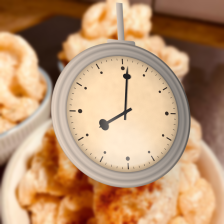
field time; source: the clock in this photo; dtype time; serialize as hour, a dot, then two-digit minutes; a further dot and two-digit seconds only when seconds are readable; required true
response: 8.01
